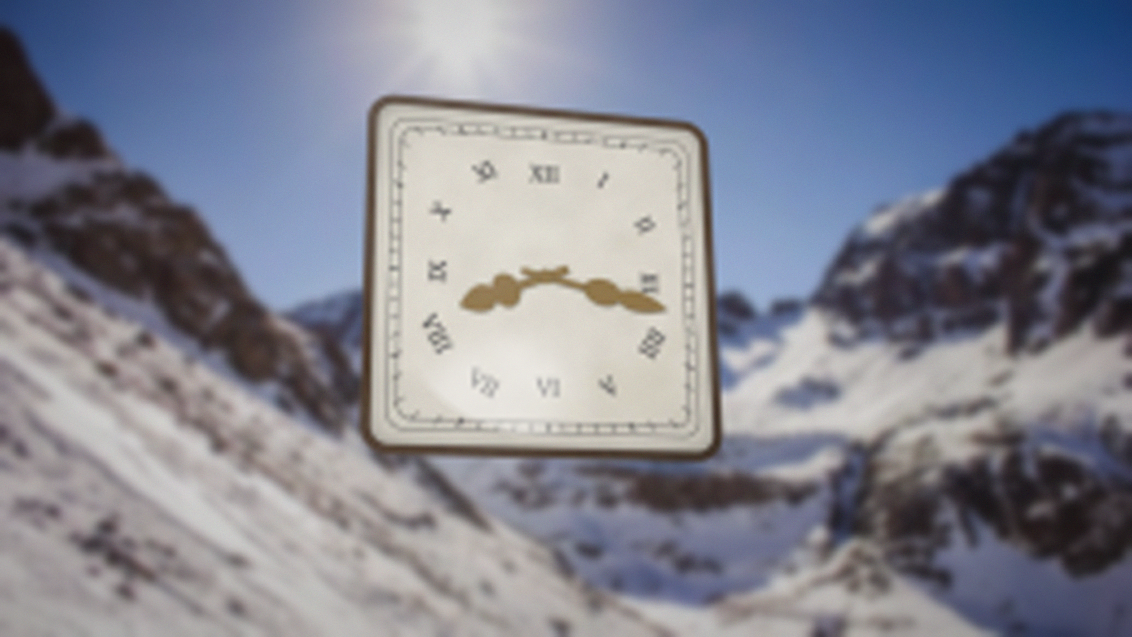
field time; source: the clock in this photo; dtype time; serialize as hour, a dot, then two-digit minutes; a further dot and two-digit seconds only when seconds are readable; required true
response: 8.17
